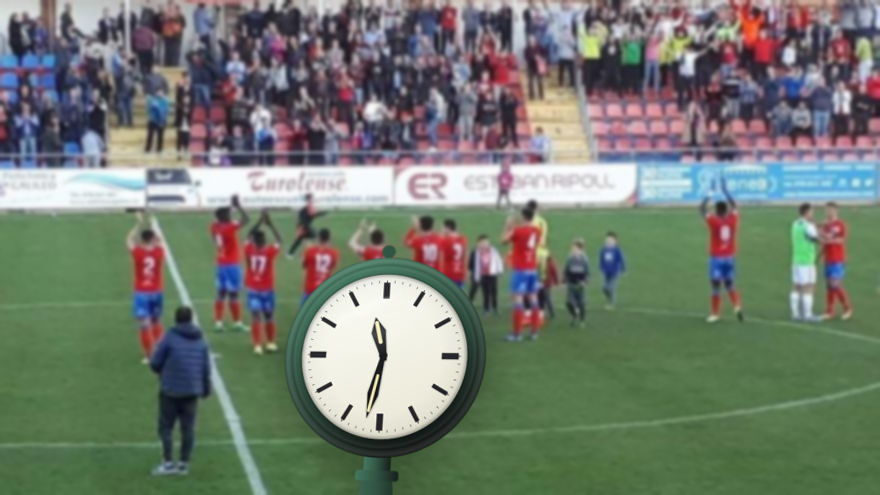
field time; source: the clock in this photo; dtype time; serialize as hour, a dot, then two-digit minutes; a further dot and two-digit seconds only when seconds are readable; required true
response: 11.32
